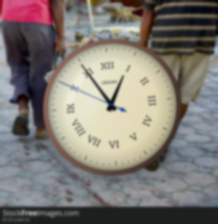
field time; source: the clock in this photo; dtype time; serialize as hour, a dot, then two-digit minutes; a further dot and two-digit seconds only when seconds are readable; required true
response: 12.54.50
